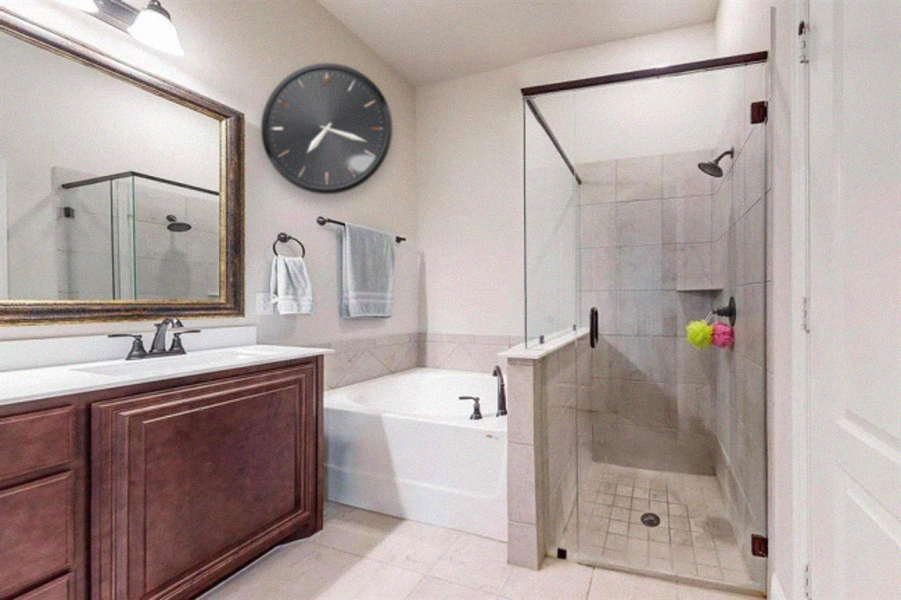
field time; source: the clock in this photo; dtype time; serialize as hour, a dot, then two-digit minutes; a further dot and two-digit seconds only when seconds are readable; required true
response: 7.18
